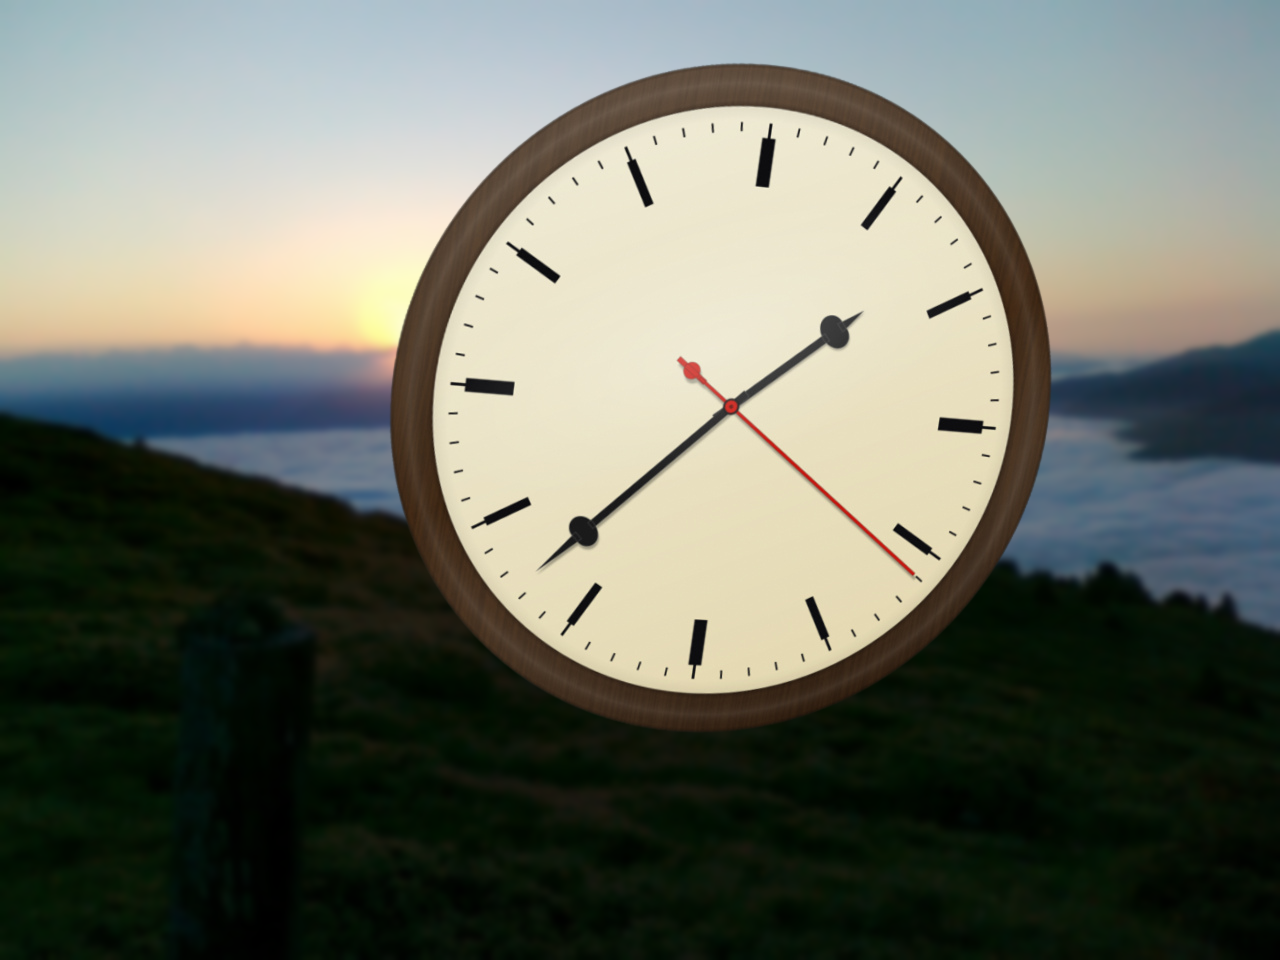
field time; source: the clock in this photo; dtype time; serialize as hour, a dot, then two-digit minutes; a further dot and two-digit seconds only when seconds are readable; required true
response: 1.37.21
